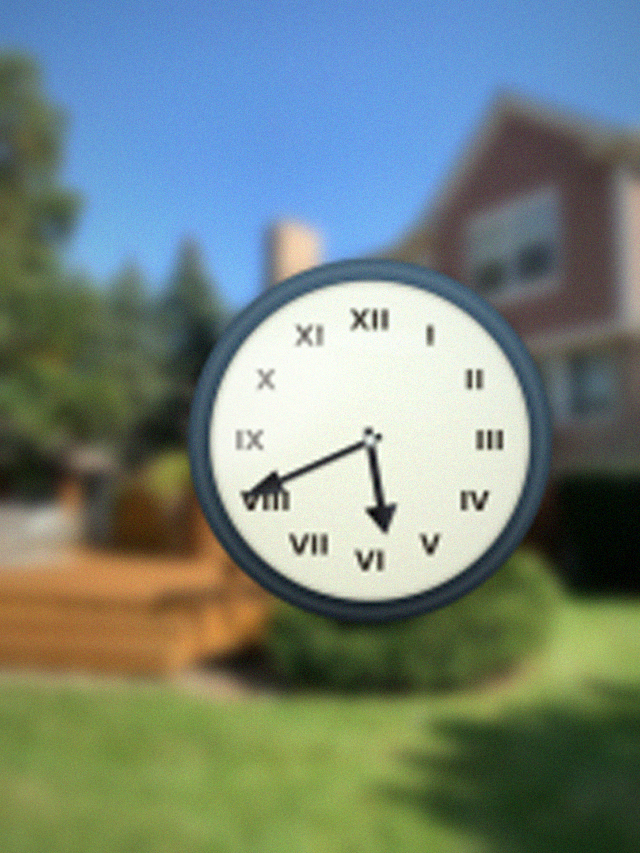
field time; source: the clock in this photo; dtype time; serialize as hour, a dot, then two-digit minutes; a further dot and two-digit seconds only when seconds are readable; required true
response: 5.41
